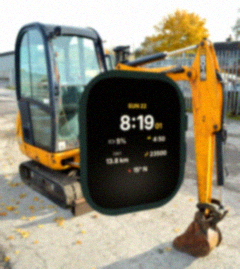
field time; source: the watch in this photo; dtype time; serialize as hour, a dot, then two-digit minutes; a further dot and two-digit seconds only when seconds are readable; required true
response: 8.19
